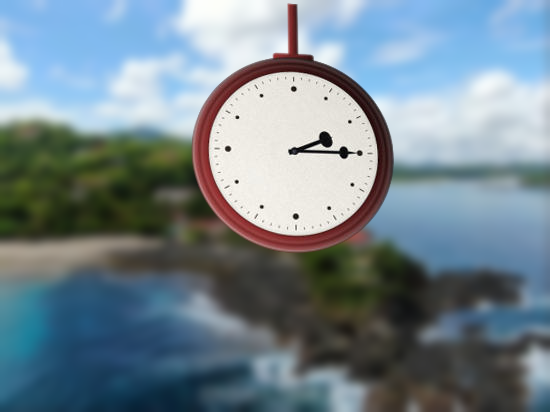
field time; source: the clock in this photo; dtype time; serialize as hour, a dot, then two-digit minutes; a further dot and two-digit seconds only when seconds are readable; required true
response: 2.15
